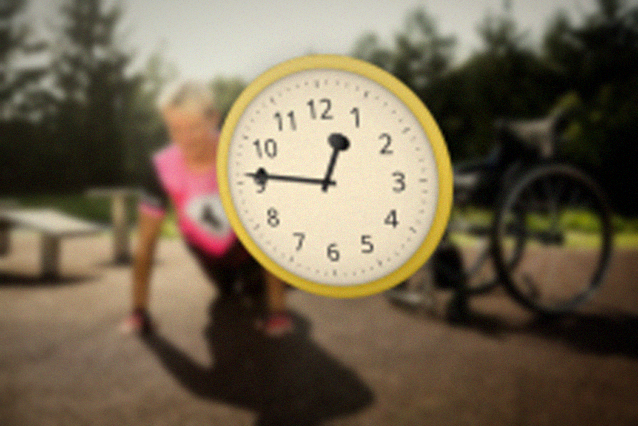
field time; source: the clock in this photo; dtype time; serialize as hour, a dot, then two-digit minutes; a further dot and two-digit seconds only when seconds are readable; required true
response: 12.46
